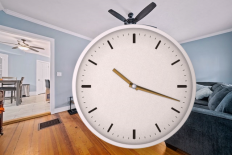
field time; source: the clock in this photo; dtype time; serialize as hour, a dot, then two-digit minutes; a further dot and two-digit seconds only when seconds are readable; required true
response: 10.18
